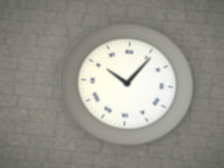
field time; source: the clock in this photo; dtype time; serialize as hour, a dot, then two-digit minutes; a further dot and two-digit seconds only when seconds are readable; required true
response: 10.06
